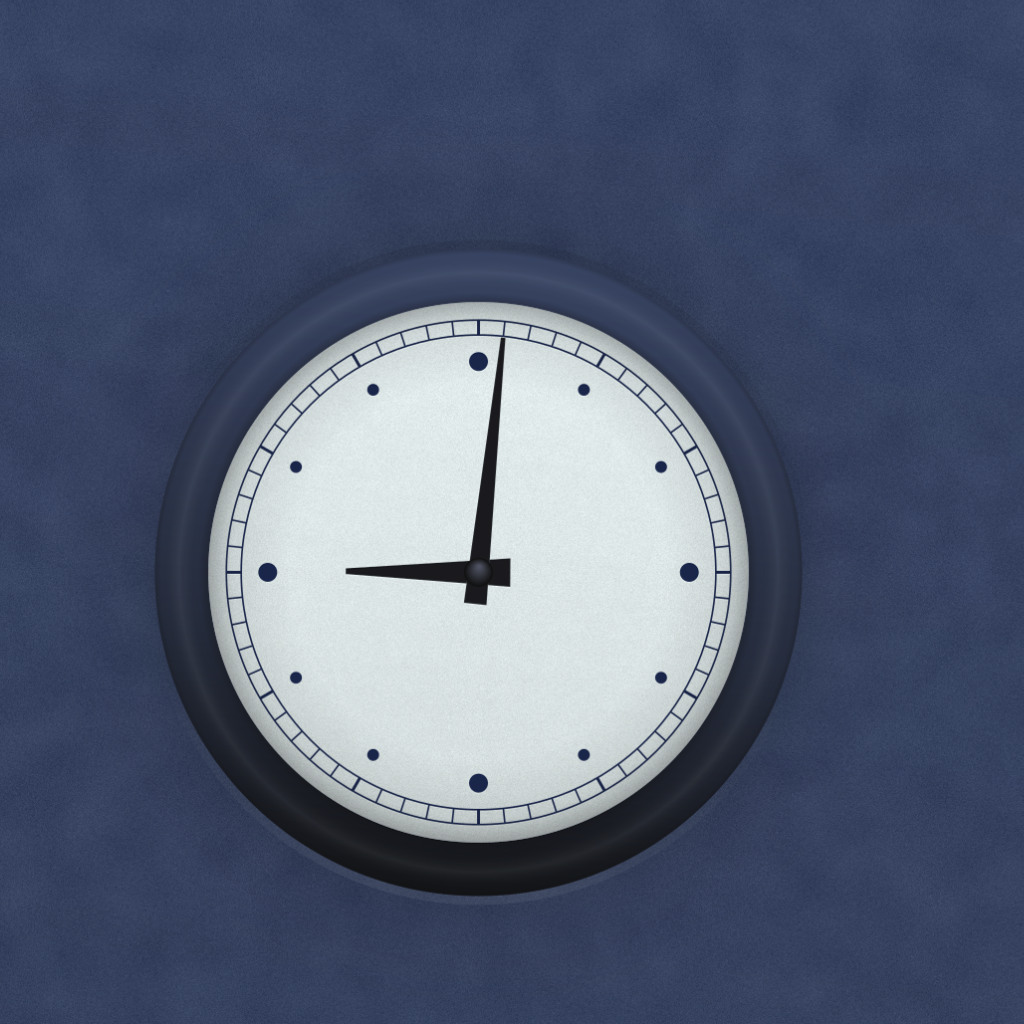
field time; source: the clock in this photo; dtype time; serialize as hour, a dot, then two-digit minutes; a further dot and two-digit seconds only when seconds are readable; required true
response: 9.01
